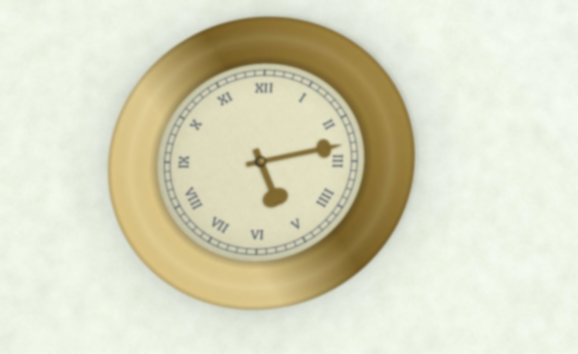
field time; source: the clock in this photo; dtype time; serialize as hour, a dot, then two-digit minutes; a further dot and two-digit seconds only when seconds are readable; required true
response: 5.13
